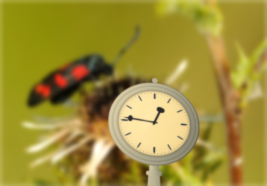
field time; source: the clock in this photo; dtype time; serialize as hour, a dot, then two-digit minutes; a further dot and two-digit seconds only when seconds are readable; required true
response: 12.46
